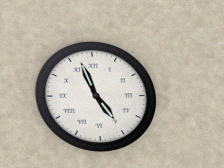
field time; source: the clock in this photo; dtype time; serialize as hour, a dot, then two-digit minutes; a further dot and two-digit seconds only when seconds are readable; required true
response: 4.57
